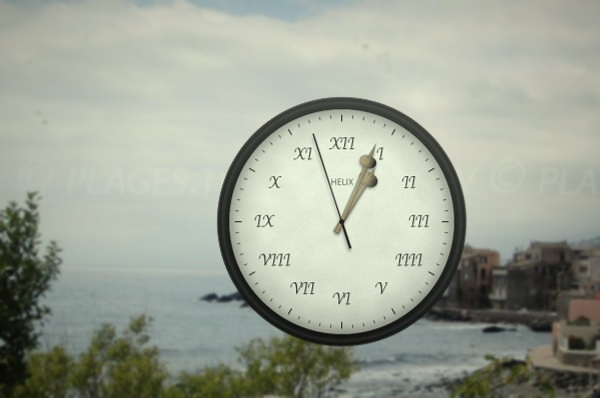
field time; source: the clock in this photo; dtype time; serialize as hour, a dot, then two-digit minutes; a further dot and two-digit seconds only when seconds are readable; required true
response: 1.03.57
